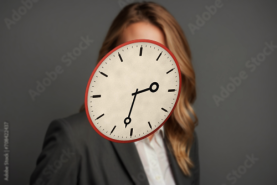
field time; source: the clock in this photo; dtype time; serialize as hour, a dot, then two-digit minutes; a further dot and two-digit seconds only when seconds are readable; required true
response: 2.32
